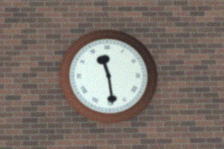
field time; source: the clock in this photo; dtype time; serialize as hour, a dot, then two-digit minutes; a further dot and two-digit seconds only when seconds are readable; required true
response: 11.29
